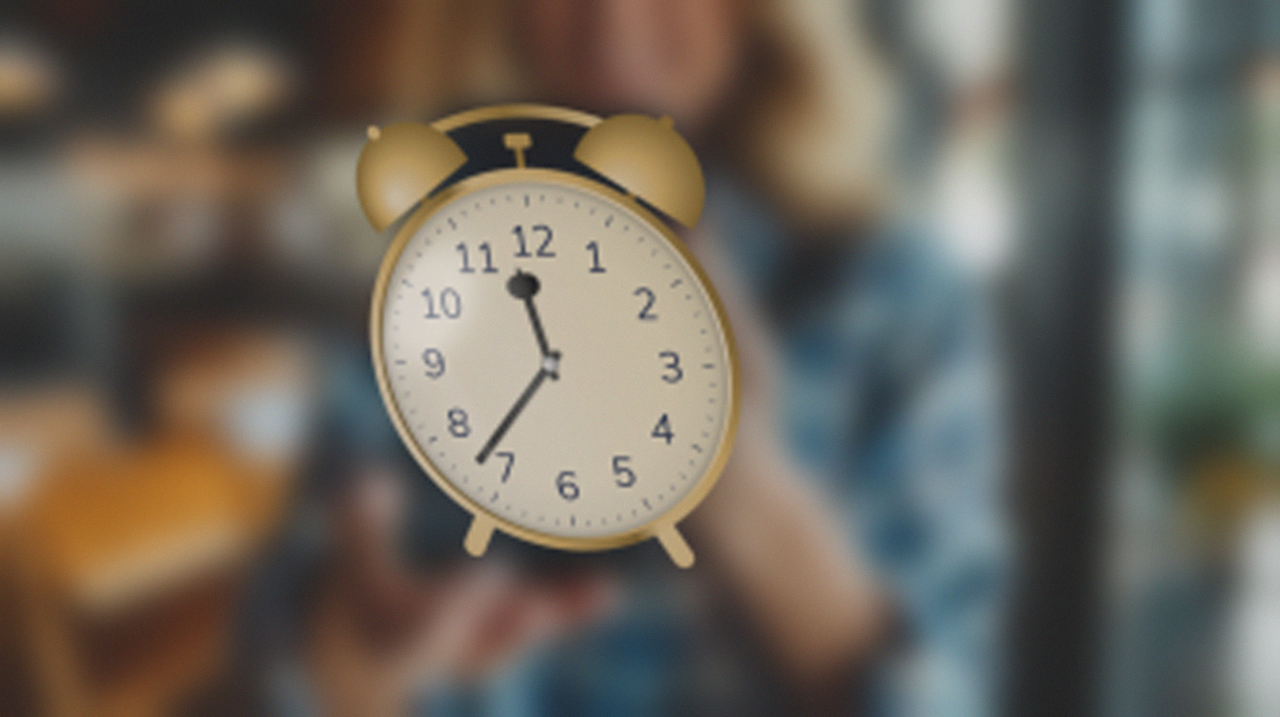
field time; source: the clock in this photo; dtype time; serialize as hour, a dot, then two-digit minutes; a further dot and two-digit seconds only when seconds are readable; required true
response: 11.37
